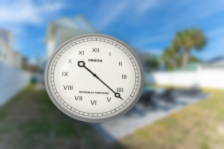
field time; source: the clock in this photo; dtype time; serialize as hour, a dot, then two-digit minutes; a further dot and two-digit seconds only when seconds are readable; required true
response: 10.22
